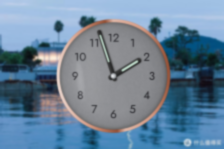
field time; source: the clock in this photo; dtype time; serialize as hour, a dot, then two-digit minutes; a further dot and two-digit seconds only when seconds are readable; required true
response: 1.57
